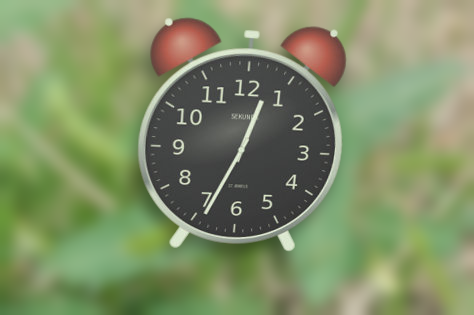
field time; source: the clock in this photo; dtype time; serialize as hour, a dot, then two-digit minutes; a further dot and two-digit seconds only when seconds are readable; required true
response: 12.34
